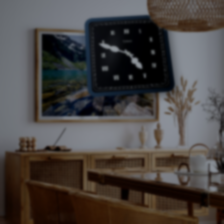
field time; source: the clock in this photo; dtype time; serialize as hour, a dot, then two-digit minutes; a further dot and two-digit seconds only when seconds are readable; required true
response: 4.49
